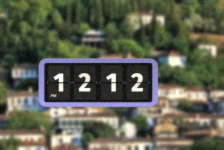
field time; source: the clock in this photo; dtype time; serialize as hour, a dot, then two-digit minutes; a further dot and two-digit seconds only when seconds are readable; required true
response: 12.12
